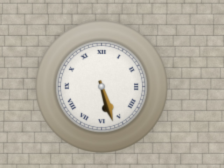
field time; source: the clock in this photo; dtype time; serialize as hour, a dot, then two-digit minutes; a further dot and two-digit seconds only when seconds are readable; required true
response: 5.27
